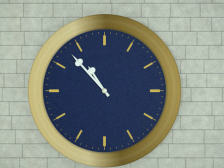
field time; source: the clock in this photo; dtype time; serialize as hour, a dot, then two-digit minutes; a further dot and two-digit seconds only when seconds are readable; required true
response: 10.53
